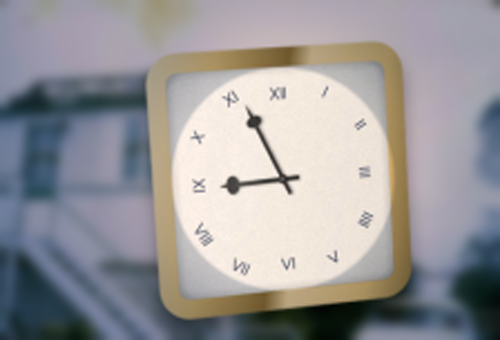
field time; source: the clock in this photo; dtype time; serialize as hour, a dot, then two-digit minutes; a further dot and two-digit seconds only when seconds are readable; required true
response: 8.56
